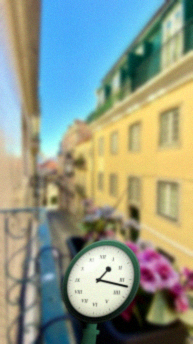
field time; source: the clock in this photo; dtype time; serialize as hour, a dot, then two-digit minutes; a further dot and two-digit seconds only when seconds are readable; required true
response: 1.17
